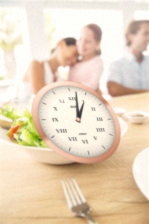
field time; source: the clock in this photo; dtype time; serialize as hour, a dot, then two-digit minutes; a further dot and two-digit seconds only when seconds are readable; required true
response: 1.02
